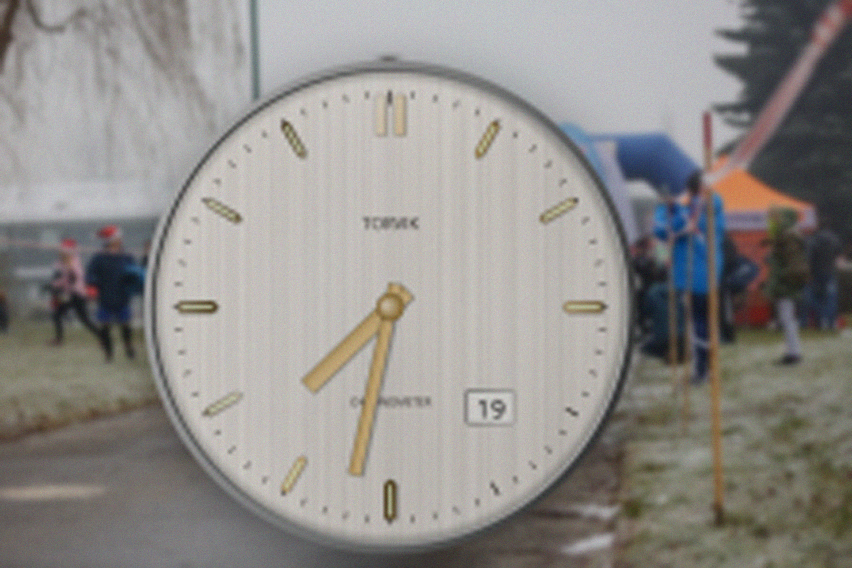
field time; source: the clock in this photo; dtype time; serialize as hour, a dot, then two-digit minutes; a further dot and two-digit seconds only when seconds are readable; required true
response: 7.32
